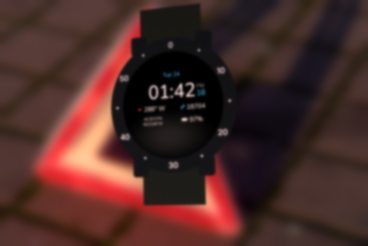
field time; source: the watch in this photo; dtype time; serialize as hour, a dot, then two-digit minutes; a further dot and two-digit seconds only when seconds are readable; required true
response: 1.42
